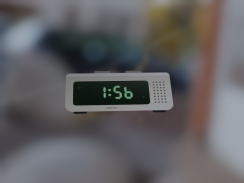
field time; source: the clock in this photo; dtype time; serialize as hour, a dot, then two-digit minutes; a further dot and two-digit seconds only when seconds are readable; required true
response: 1.56
